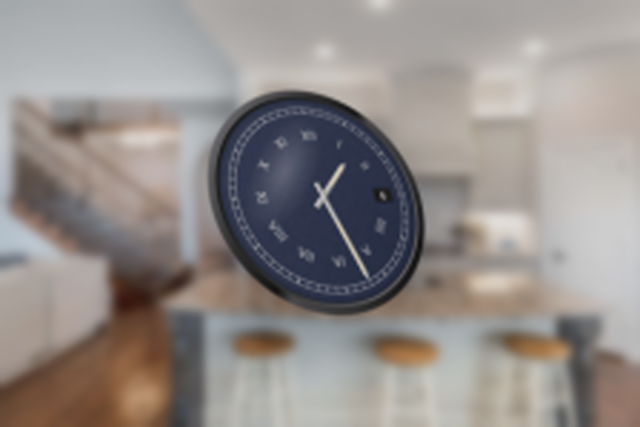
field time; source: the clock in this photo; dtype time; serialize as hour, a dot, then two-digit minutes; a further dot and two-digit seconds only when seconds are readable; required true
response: 1.27
